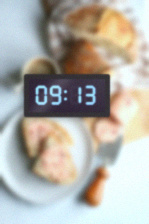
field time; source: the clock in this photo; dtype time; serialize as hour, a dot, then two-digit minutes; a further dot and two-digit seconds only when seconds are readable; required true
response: 9.13
